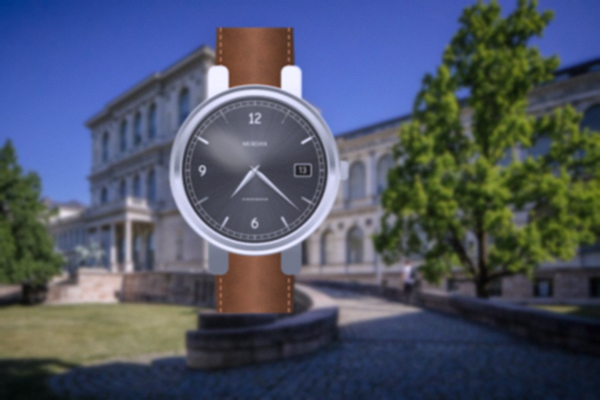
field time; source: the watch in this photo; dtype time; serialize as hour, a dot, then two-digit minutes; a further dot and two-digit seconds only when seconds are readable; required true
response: 7.22
